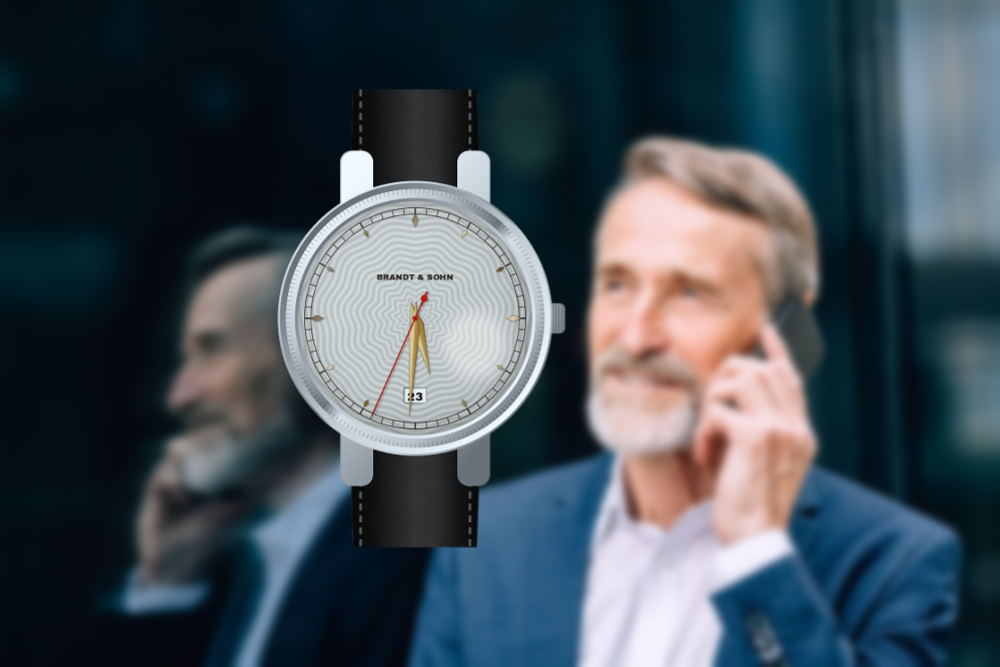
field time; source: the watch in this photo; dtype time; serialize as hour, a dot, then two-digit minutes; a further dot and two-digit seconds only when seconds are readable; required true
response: 5.30.34
